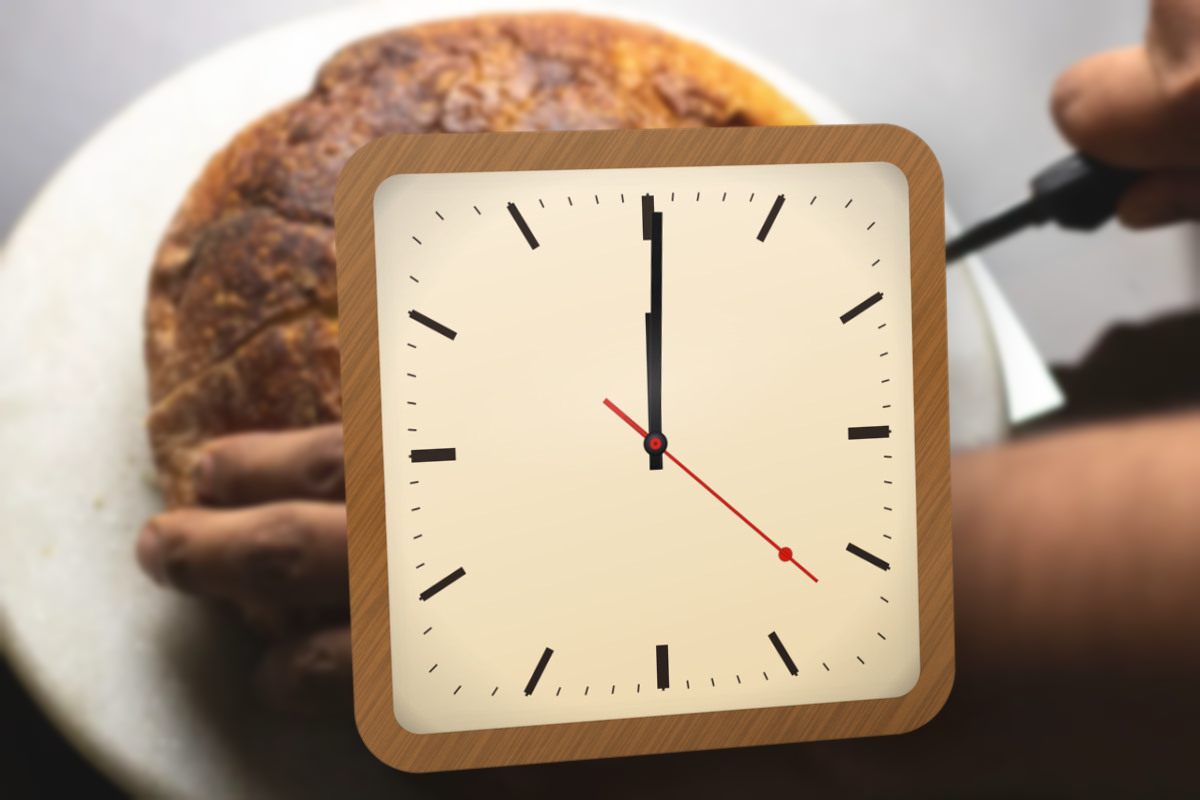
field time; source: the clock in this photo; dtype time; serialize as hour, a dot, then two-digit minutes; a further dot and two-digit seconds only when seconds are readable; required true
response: 12.00.22
